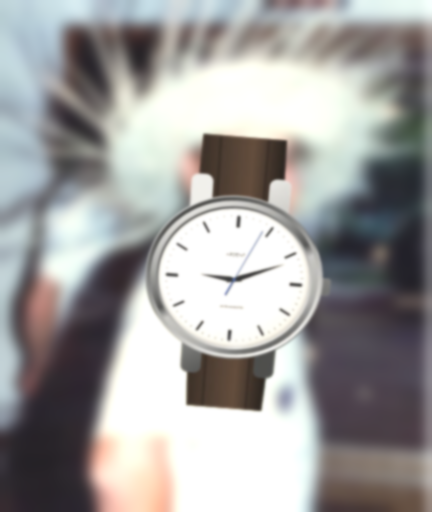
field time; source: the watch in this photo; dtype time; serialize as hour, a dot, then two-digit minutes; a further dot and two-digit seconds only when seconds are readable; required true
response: 9.11.04
